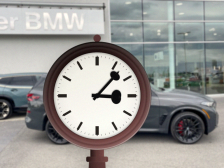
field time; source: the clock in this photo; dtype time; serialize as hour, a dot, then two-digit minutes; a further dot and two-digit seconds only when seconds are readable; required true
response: 3.07
